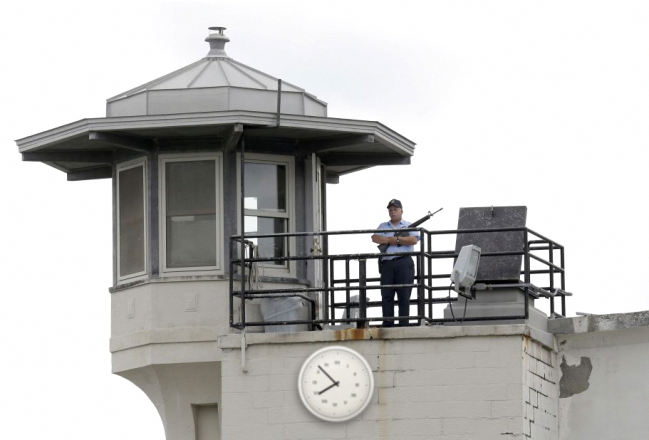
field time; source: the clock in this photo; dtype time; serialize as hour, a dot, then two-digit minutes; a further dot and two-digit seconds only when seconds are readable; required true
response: 7.52
